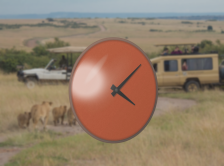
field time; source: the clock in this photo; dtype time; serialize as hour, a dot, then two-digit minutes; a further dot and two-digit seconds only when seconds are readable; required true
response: 4.08
